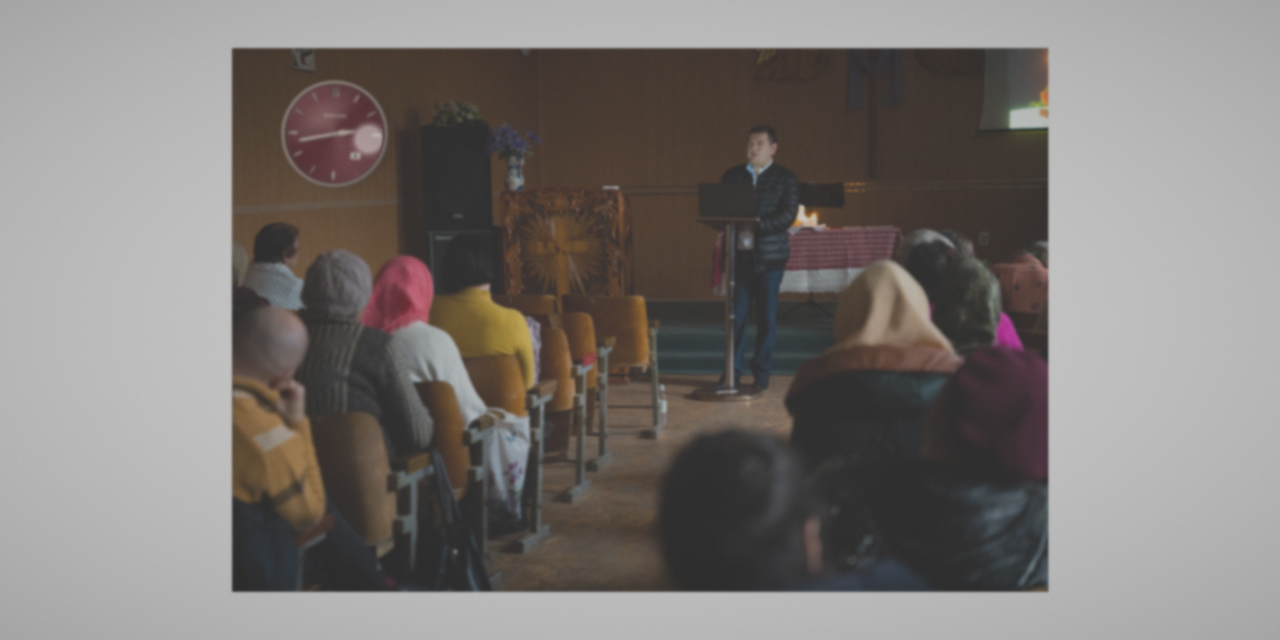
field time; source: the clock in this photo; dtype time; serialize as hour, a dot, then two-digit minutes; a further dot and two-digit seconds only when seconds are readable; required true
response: 2.43
